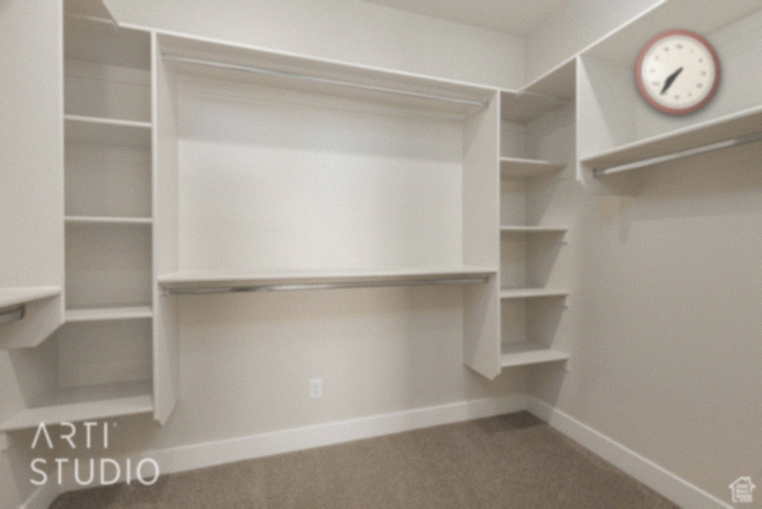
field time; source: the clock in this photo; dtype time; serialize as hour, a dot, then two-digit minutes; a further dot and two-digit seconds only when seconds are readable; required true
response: 7.36
